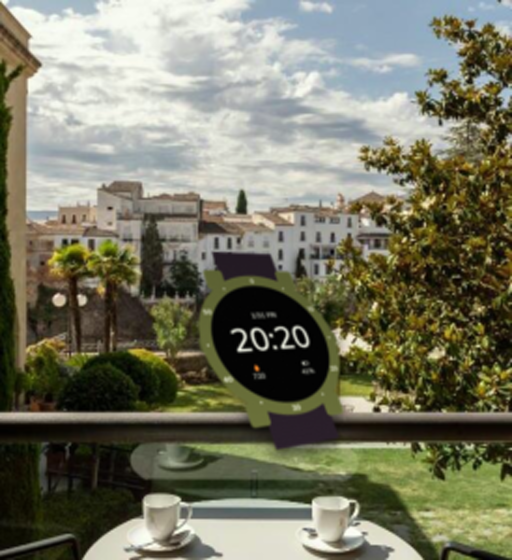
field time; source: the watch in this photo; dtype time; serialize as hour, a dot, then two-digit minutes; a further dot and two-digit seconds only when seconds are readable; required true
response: 20.20
